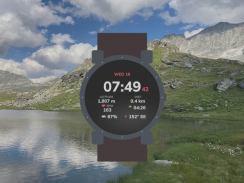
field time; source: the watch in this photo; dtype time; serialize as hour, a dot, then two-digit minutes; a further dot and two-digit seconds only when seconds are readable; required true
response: 7.49
